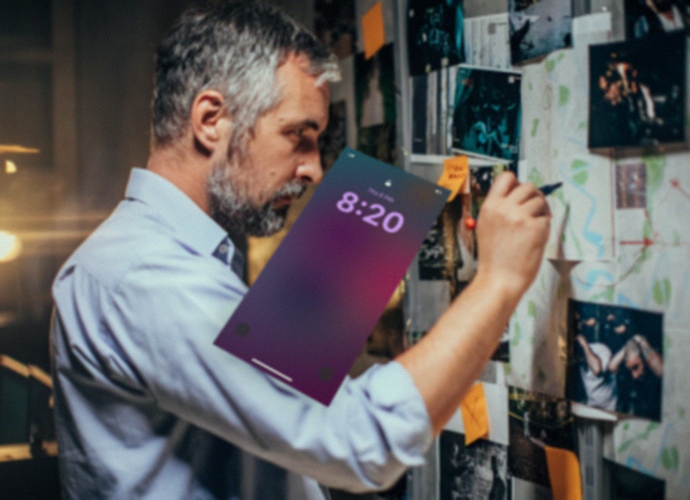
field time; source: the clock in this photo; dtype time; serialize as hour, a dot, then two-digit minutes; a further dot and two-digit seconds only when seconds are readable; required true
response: 8.20
